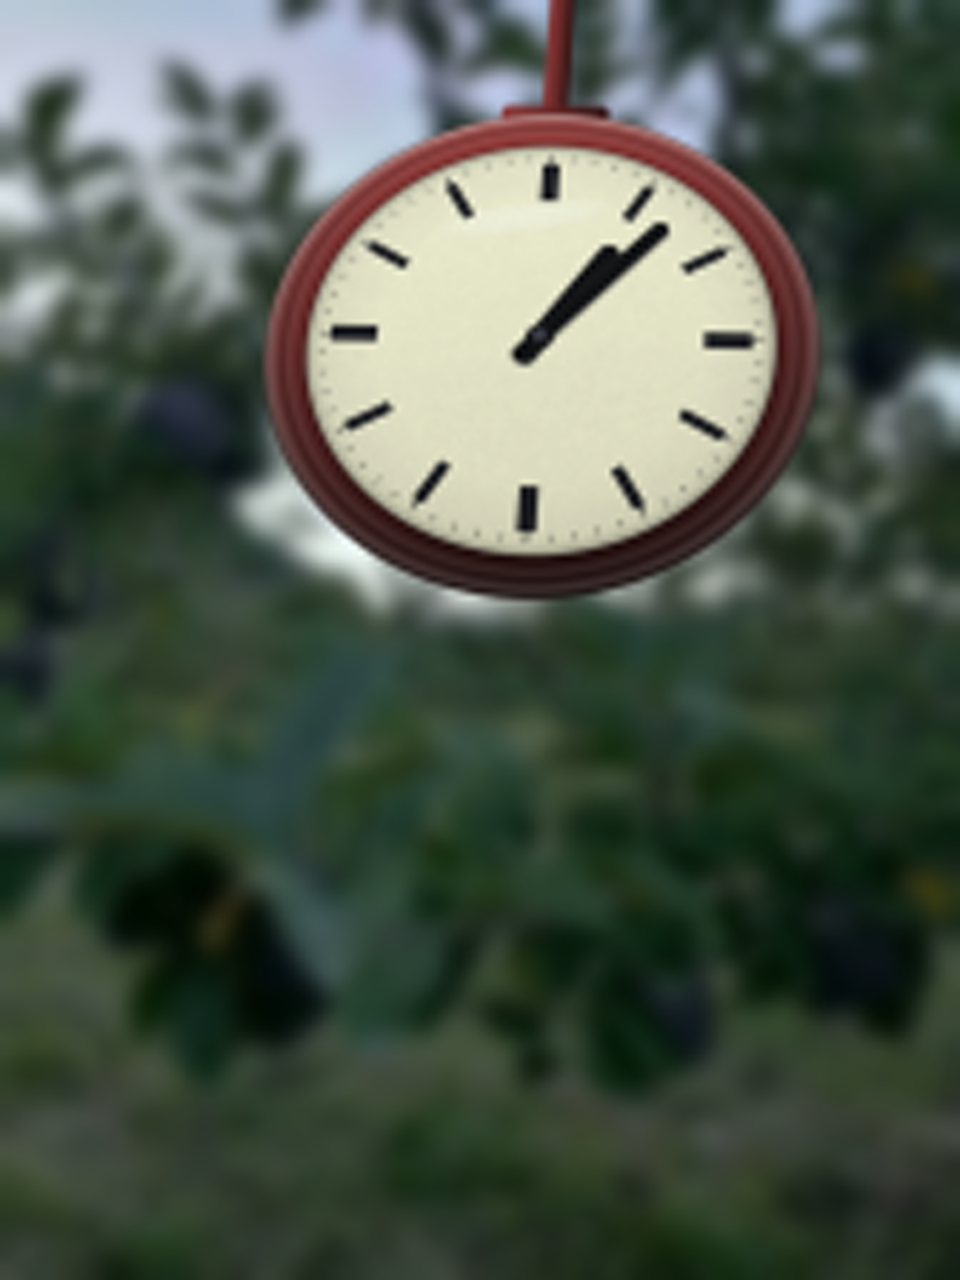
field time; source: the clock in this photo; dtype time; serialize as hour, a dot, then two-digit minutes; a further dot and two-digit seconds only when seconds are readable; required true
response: 1.07
